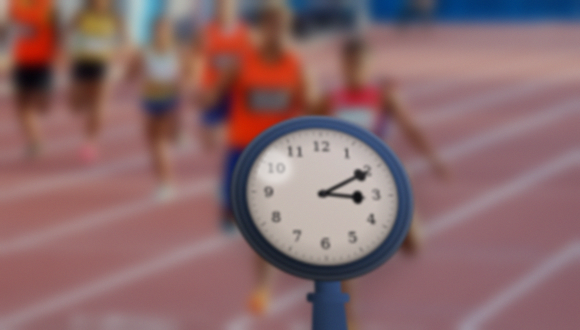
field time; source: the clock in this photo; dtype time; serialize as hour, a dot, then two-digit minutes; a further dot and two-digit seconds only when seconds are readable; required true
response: 3.10
